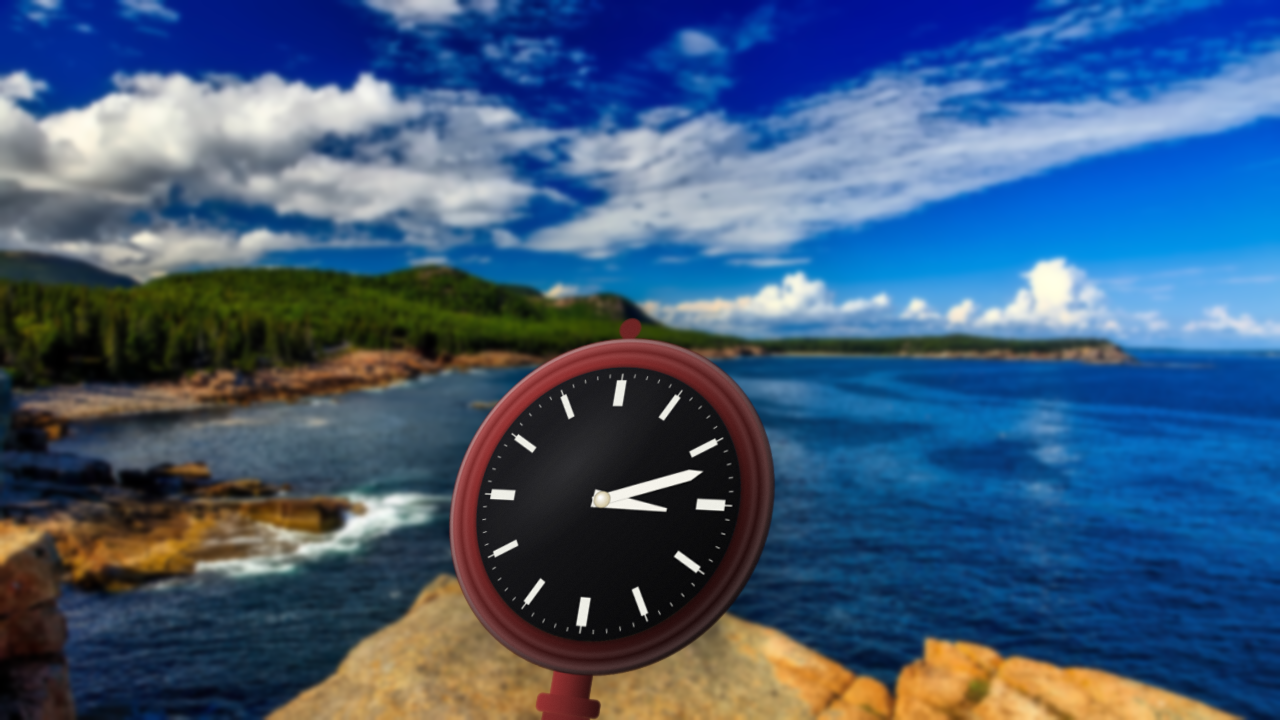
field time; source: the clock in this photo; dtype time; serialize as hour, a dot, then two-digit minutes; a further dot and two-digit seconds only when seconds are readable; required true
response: 3.12
